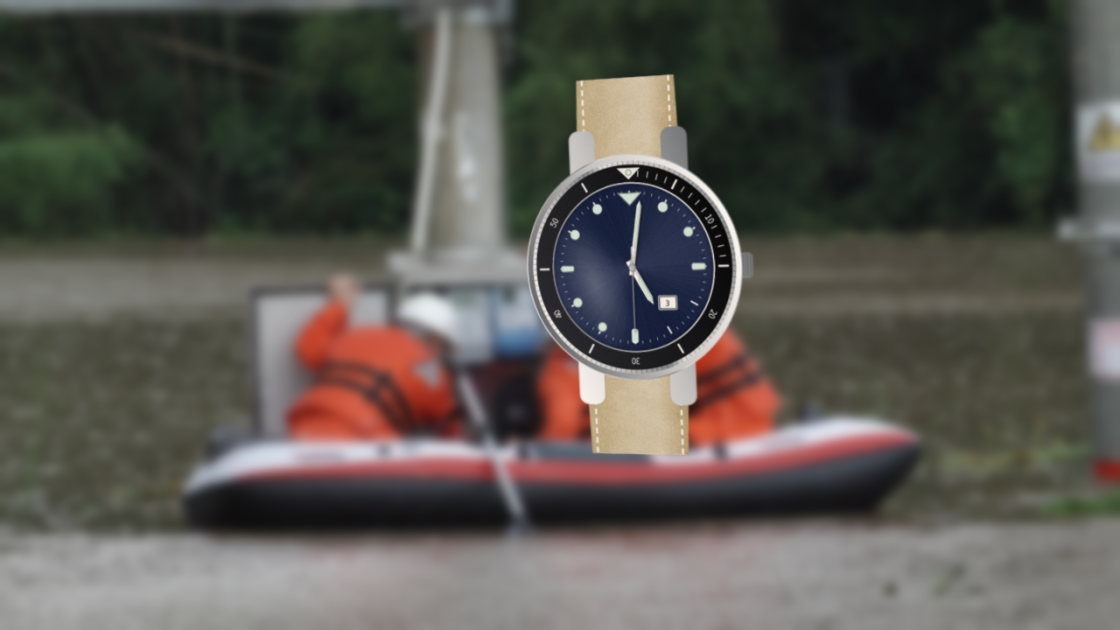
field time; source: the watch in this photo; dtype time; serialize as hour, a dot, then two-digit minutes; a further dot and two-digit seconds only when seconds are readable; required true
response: 5.01.30
